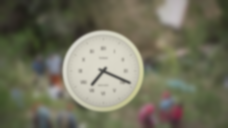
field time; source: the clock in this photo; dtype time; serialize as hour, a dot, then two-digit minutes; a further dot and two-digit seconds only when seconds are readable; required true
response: 7.19
